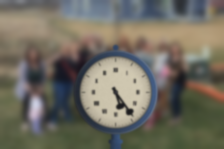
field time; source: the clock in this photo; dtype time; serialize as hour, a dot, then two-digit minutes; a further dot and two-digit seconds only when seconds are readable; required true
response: 5.24
